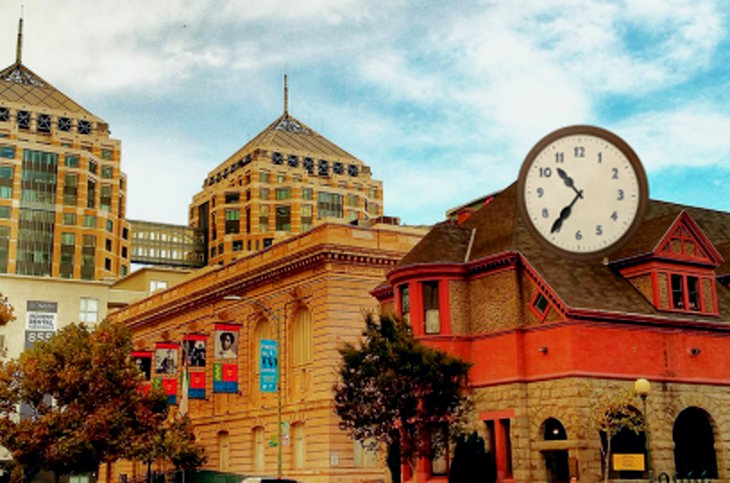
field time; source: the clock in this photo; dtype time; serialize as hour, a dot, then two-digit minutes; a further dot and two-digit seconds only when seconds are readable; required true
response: 10.36
